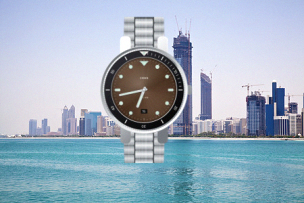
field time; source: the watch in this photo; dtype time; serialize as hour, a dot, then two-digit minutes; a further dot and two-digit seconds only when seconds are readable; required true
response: 6.43
